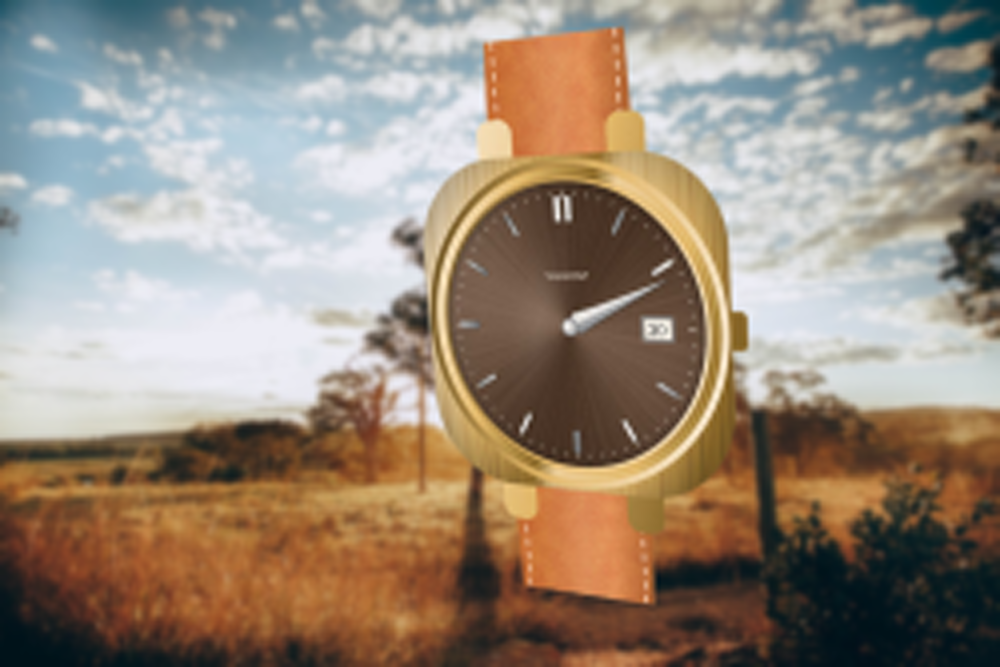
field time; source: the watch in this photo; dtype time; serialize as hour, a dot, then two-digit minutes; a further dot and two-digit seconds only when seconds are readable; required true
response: 2.11
